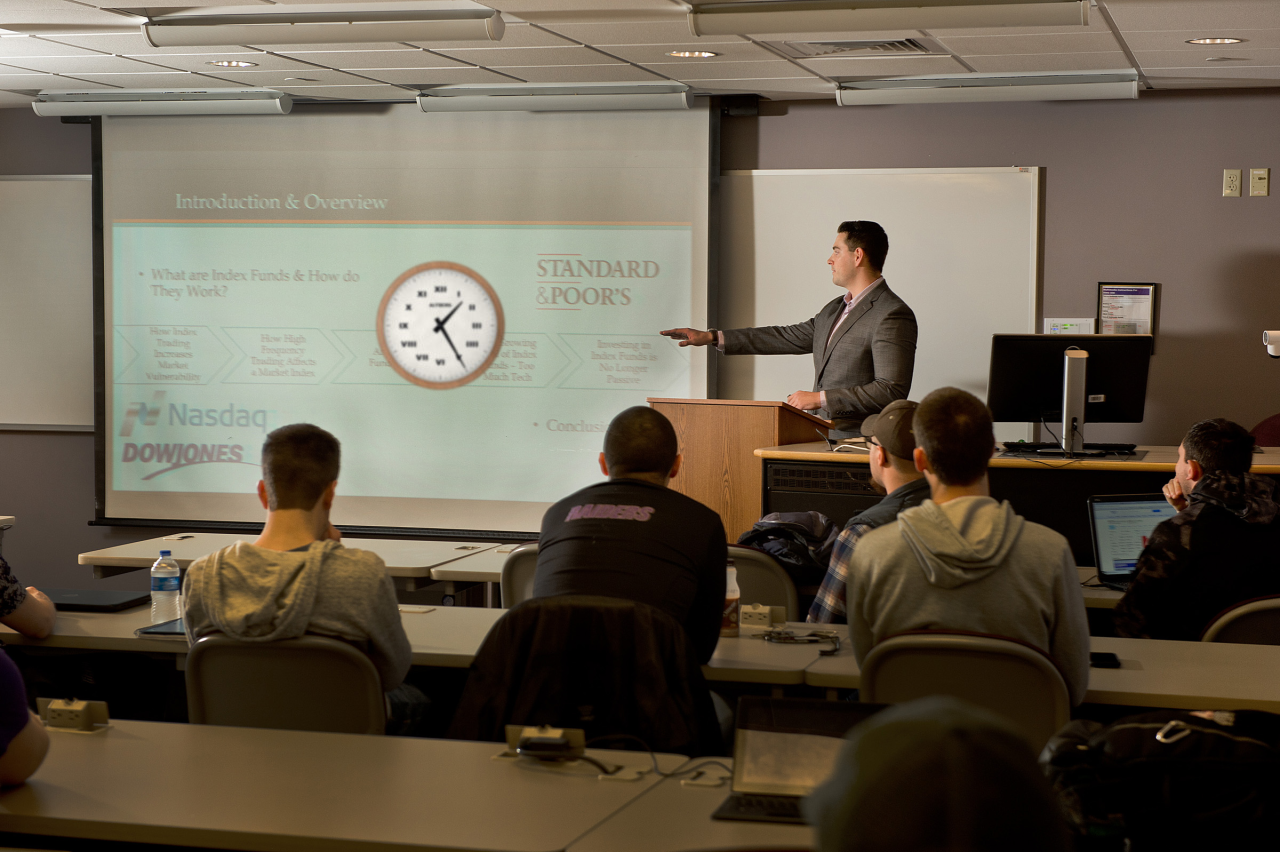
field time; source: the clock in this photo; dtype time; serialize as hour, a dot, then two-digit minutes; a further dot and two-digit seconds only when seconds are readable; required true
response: 1.25
